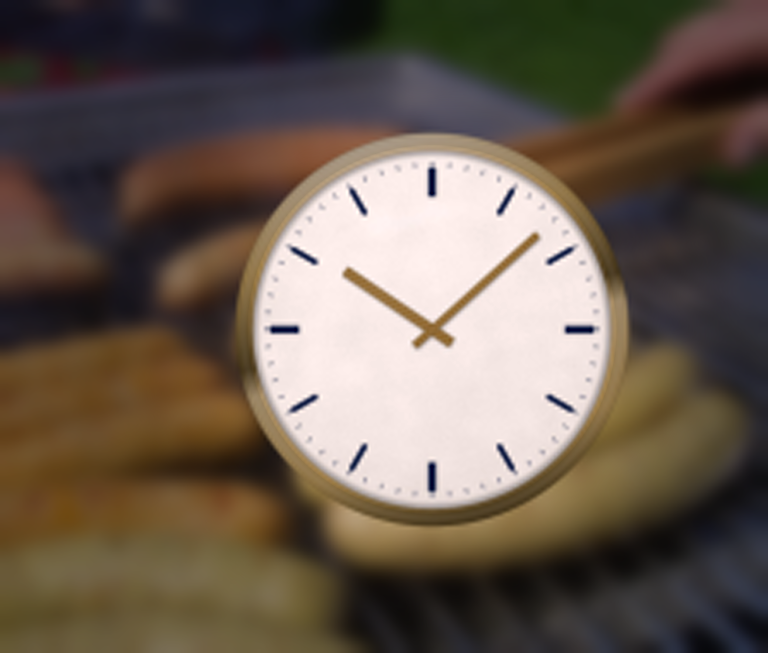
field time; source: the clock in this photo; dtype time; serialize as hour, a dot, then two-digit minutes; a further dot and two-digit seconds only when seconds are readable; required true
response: 10.08
